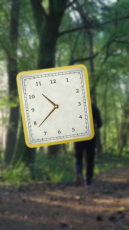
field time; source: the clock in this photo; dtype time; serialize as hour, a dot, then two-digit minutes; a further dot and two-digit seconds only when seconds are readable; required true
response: 10.38
